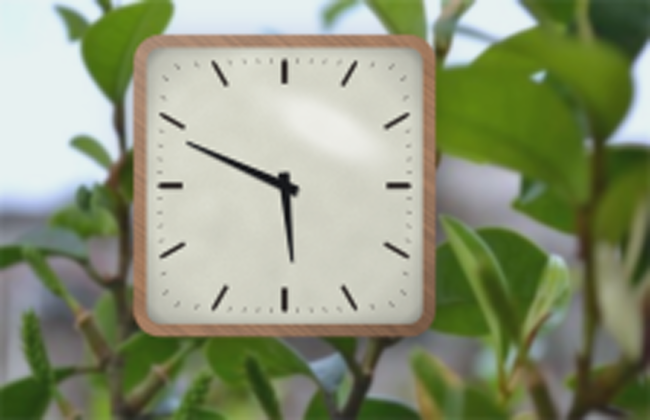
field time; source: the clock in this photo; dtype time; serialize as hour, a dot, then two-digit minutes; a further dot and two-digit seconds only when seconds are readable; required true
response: 5.49
